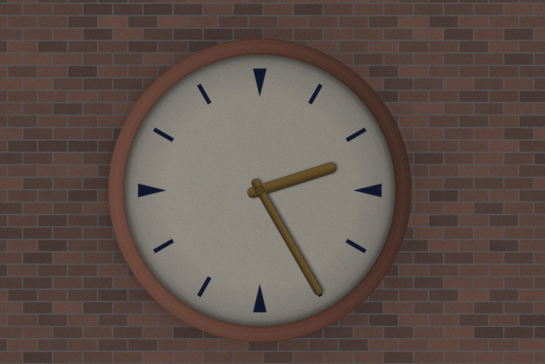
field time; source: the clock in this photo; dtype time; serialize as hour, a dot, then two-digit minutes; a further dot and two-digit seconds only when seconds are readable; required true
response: 2.25
